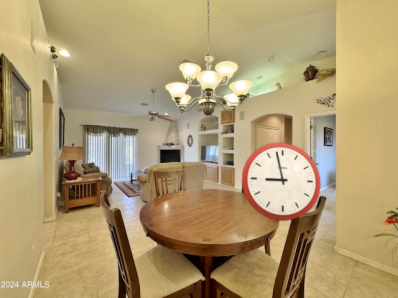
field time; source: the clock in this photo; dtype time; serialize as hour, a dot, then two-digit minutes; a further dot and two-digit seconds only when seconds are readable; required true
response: 8.58
